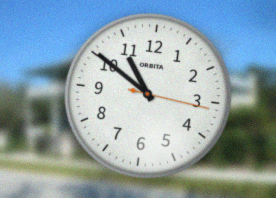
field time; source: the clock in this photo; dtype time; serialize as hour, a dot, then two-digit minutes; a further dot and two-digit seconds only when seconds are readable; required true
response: 10.50.16
